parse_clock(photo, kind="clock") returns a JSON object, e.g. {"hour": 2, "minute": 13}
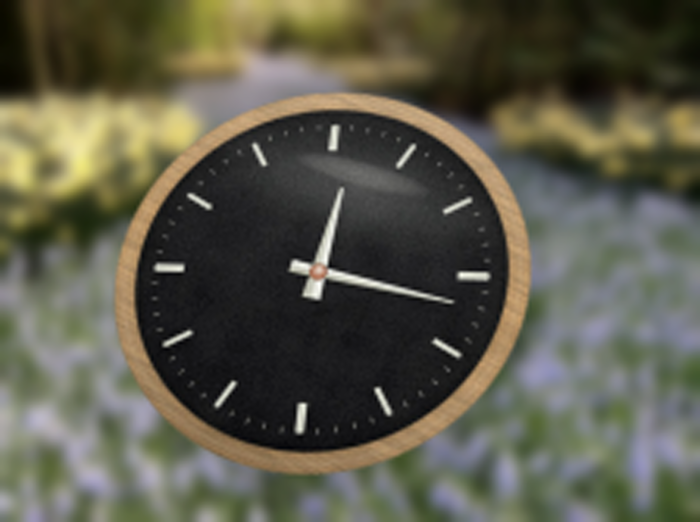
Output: {"hour": 12, "minute": 17}
